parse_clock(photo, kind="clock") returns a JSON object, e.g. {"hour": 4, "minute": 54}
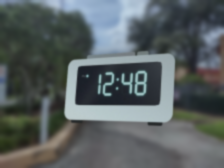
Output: {"hour": 12, "minute": 48}
